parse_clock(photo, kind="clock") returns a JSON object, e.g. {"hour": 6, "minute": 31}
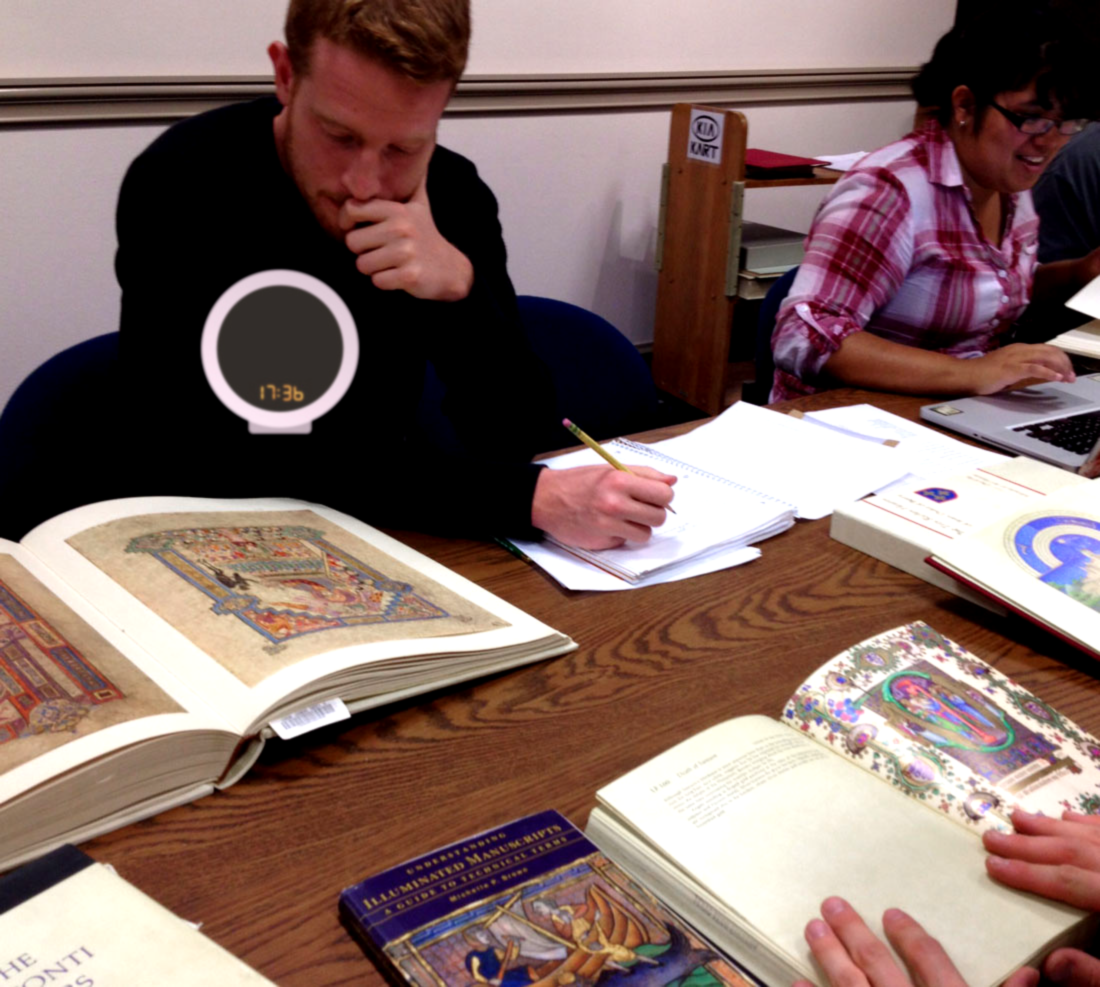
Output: {"hour": 17, "minute": 36}
